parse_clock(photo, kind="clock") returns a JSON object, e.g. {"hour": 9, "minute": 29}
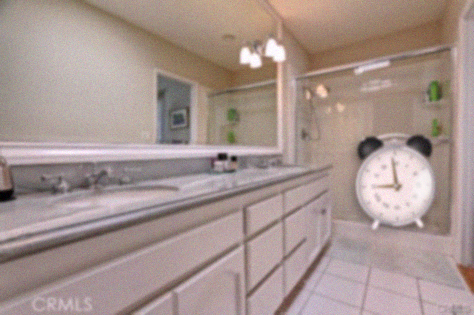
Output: {"hour": 8, "minute": 59}
